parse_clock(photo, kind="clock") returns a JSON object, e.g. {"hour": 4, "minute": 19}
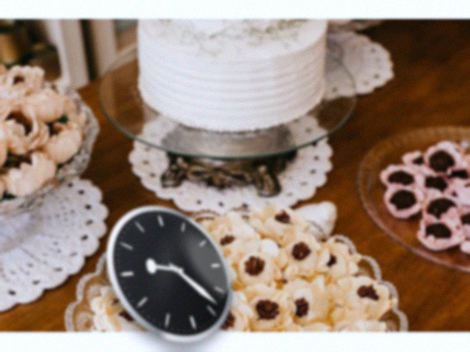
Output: {"hour": 9, "minute": 23}
